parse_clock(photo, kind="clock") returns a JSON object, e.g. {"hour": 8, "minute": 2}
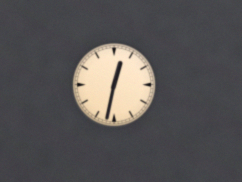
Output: {"hour": 12, "minute": 32}
